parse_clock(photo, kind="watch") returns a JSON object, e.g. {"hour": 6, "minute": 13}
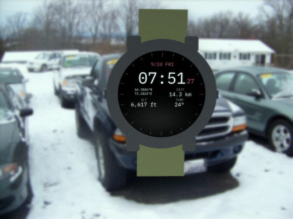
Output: {"hour": 7, "minute": 51}
